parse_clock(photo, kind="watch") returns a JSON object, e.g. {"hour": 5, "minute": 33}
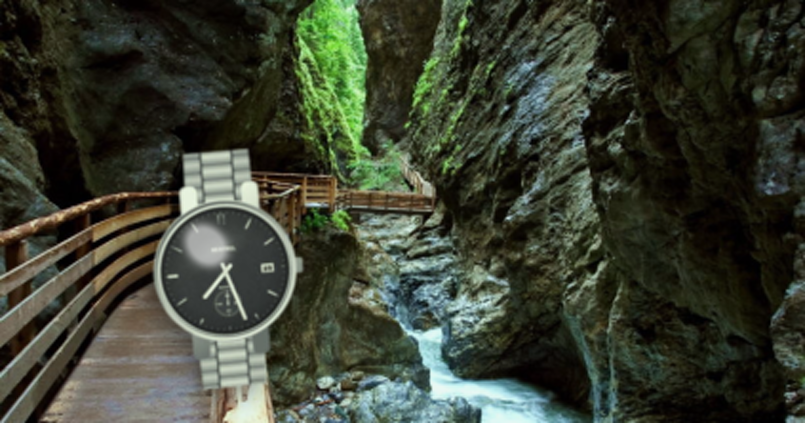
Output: {"hour": 7, "minute": 27}
